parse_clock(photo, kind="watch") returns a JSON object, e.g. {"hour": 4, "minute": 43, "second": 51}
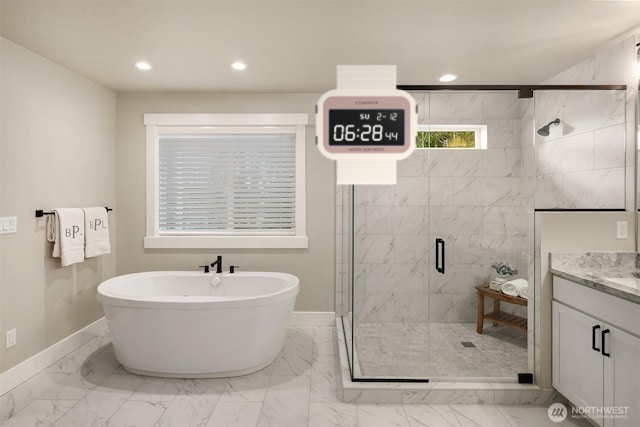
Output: {"hour": 6, "minute": 28, "second": 44}
